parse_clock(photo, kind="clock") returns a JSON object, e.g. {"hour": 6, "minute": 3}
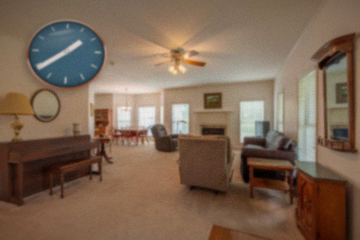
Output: {"hour": 1, "minute": 39}
